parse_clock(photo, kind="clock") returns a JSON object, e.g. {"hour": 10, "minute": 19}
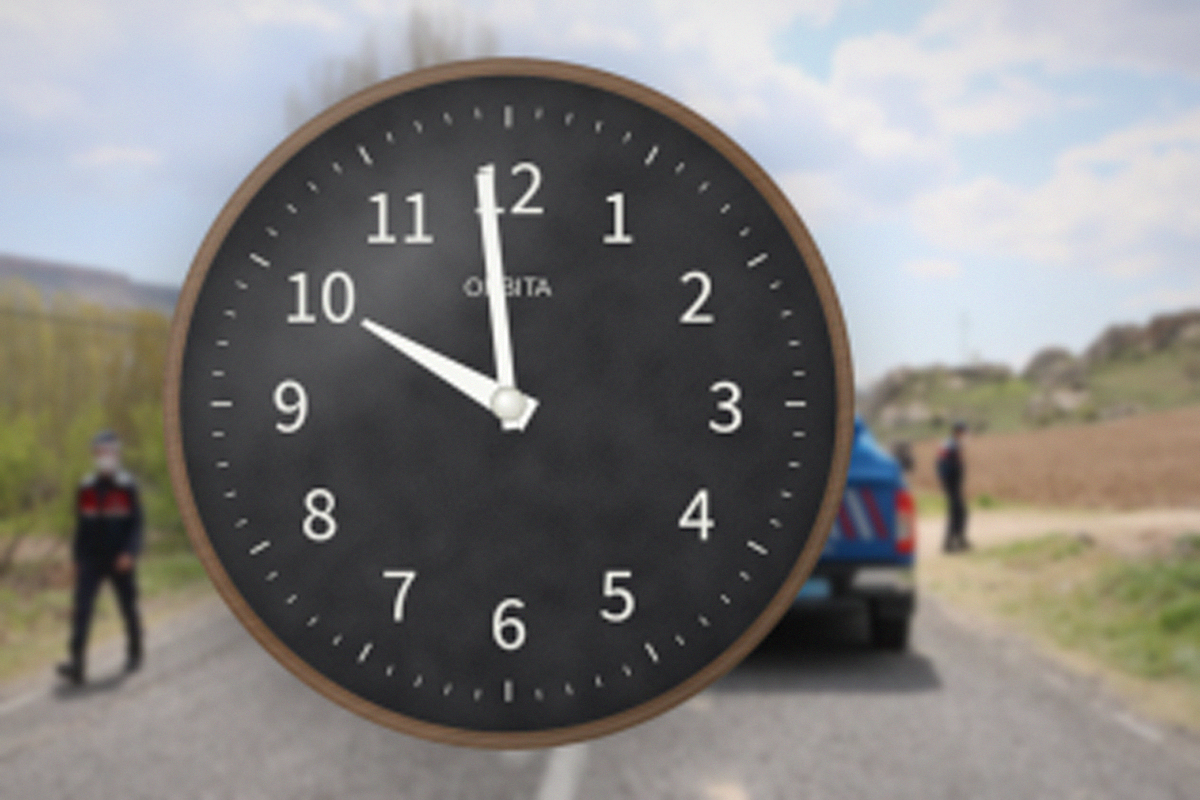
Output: {"hour": 9, "minute": 59}
